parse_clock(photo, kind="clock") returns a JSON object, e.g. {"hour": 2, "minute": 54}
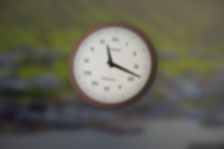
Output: {"hour": 11, "minute": 18}
